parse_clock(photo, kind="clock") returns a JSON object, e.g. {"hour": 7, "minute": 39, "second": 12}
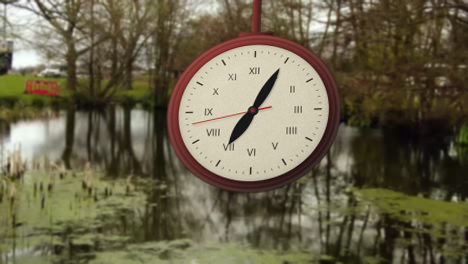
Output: {"hour": 7, "minute": 4, "second": 43}
